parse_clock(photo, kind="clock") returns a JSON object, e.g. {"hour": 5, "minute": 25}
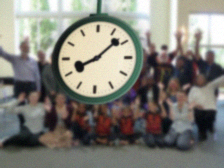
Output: {"hour": 8, "minute": 8}
